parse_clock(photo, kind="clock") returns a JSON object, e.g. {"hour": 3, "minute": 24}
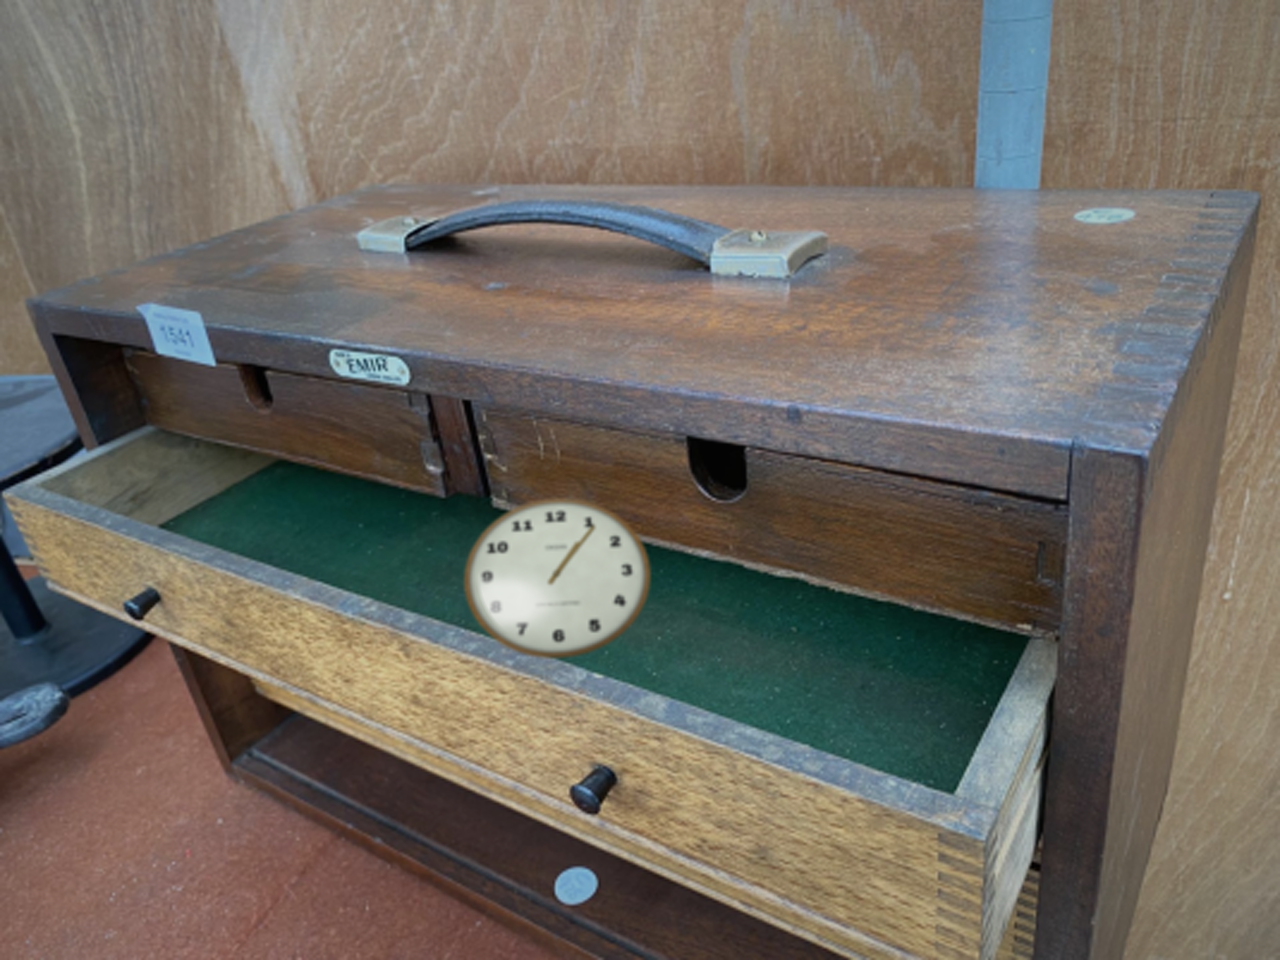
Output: {"hour": 1, "minute": 6}
